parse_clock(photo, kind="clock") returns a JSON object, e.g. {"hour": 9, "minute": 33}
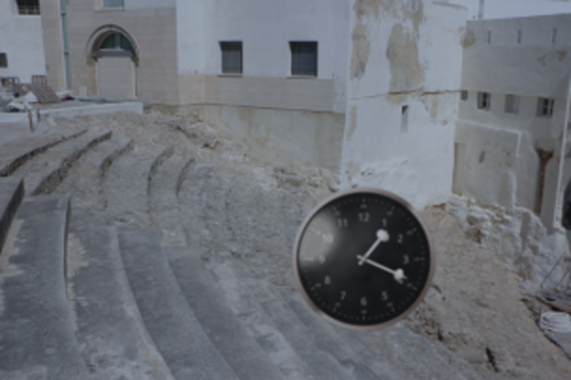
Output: {"hour": 1, "minute": 19}
